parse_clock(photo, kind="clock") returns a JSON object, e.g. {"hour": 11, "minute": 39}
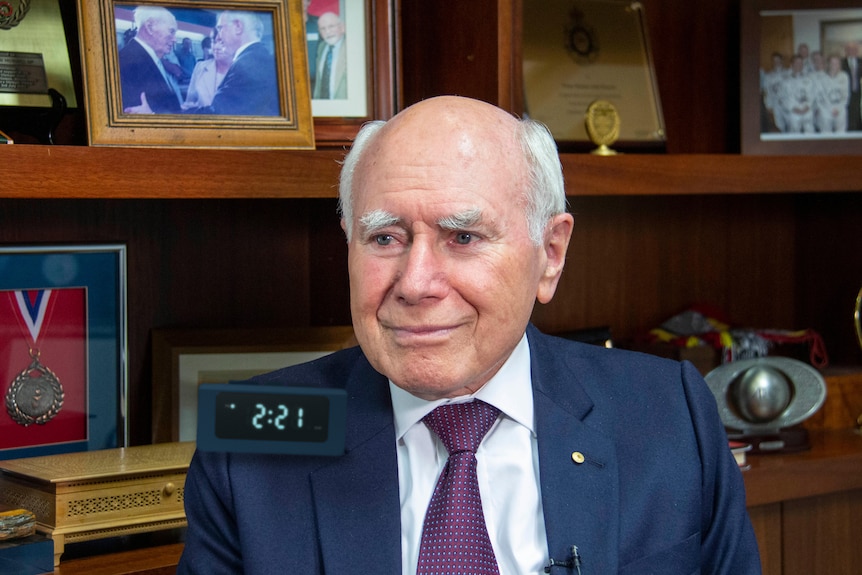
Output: {"hour": 2, "minute": 21}
